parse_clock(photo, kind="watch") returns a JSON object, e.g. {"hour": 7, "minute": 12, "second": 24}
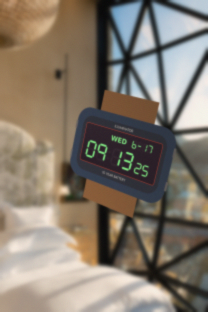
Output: {"hour": 9, "minute": 13, "second": 25}
